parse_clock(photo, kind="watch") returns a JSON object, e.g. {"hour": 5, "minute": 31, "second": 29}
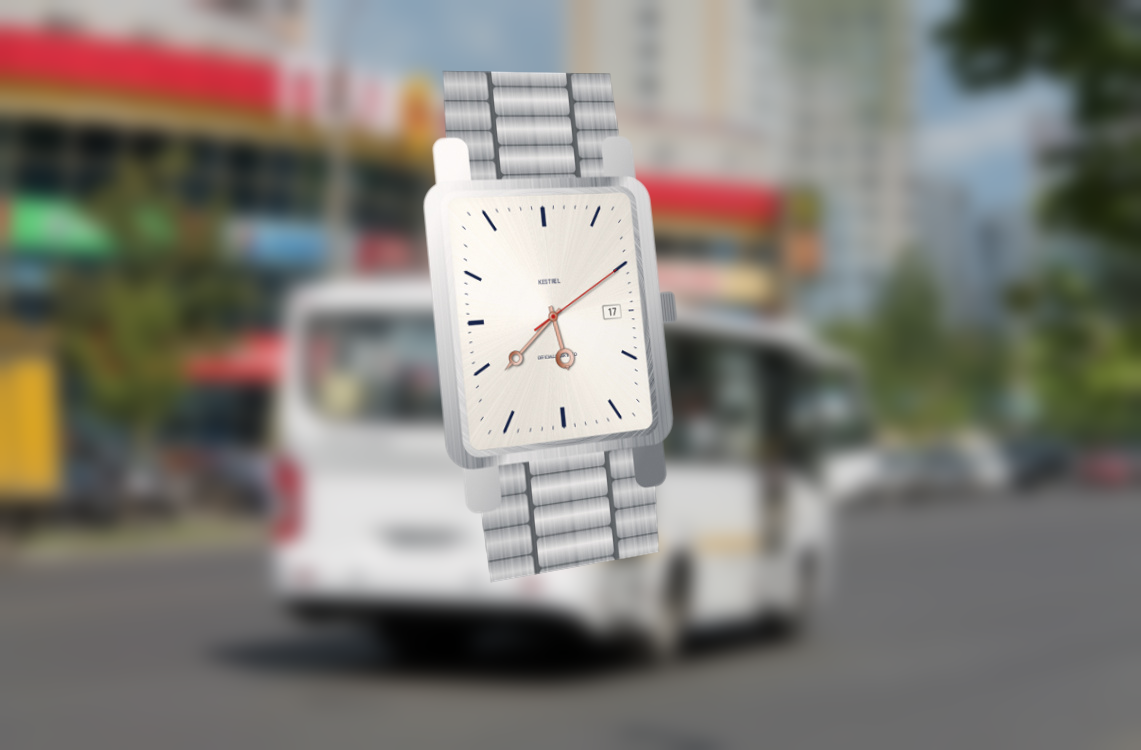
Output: {"hour": 5, "minute": 38, "second": 10}
